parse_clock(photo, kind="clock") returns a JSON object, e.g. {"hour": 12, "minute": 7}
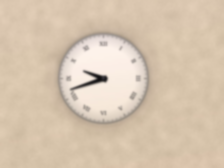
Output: {"hour": 9, "minute": 42}
